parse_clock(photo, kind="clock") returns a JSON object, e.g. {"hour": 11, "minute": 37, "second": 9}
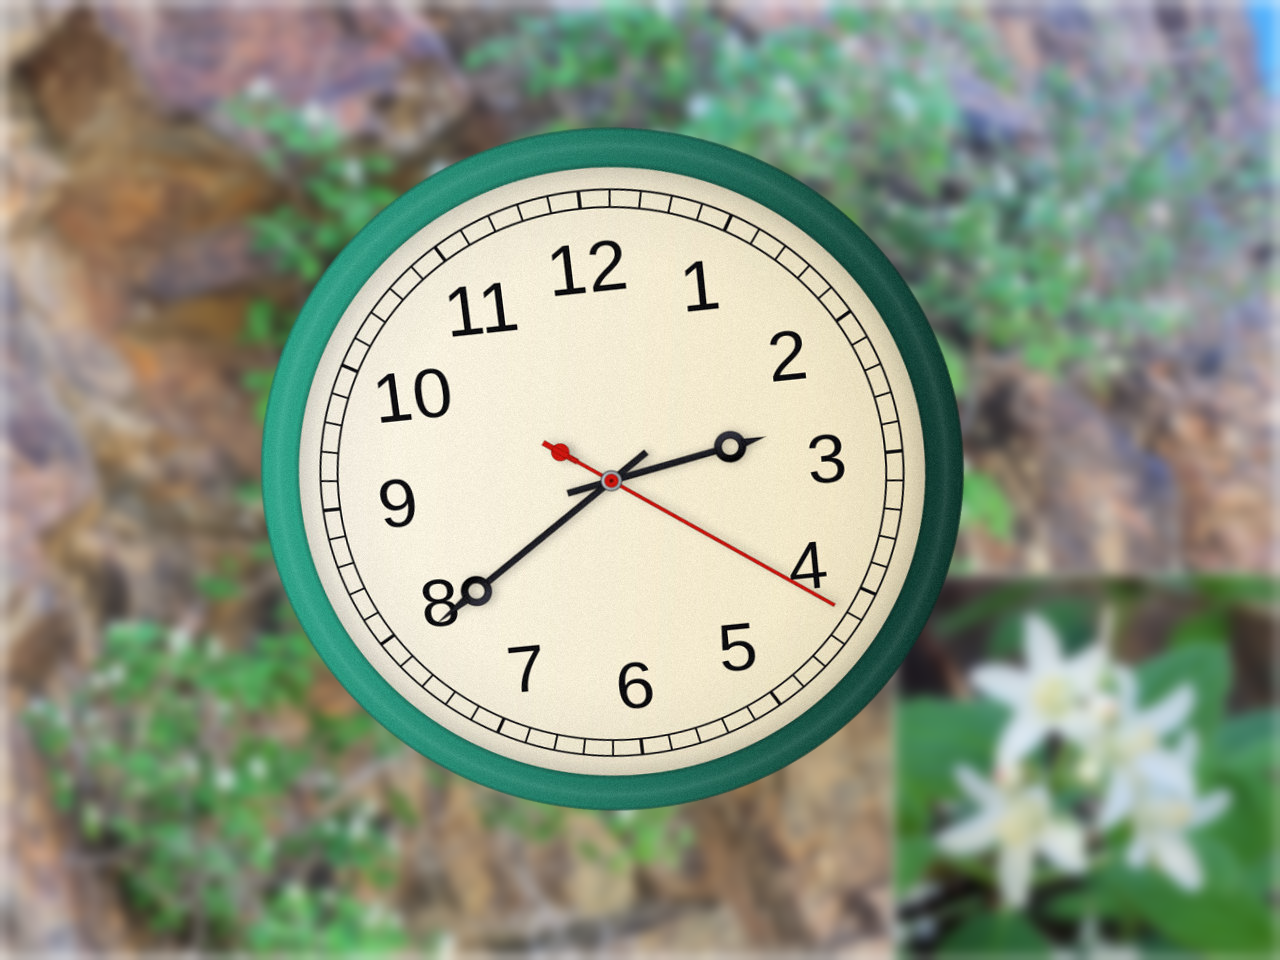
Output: {"hour": 2, "minute": 39, "second": 21}
